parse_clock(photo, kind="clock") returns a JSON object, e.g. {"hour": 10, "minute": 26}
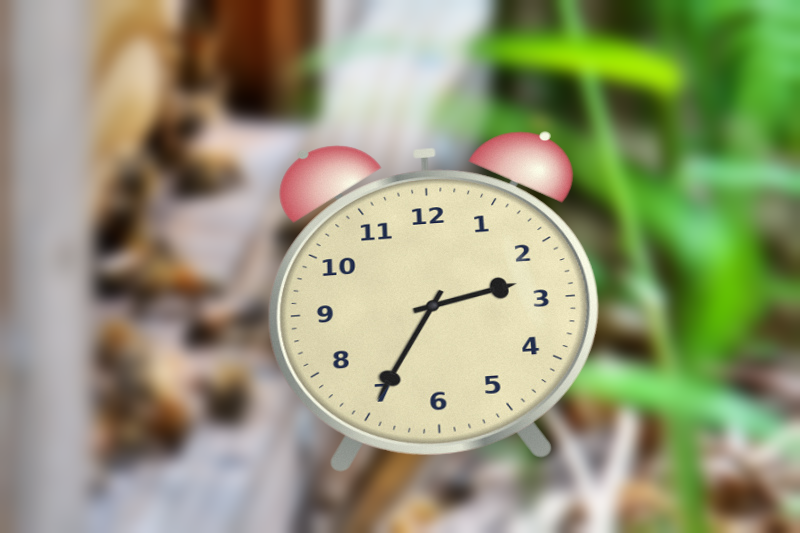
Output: {"hour": 2, "minute": 35}
